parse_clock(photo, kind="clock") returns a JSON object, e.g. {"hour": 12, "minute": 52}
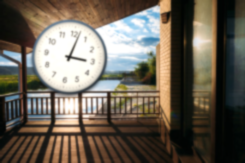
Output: {"hour": 3, "minute": 2}
